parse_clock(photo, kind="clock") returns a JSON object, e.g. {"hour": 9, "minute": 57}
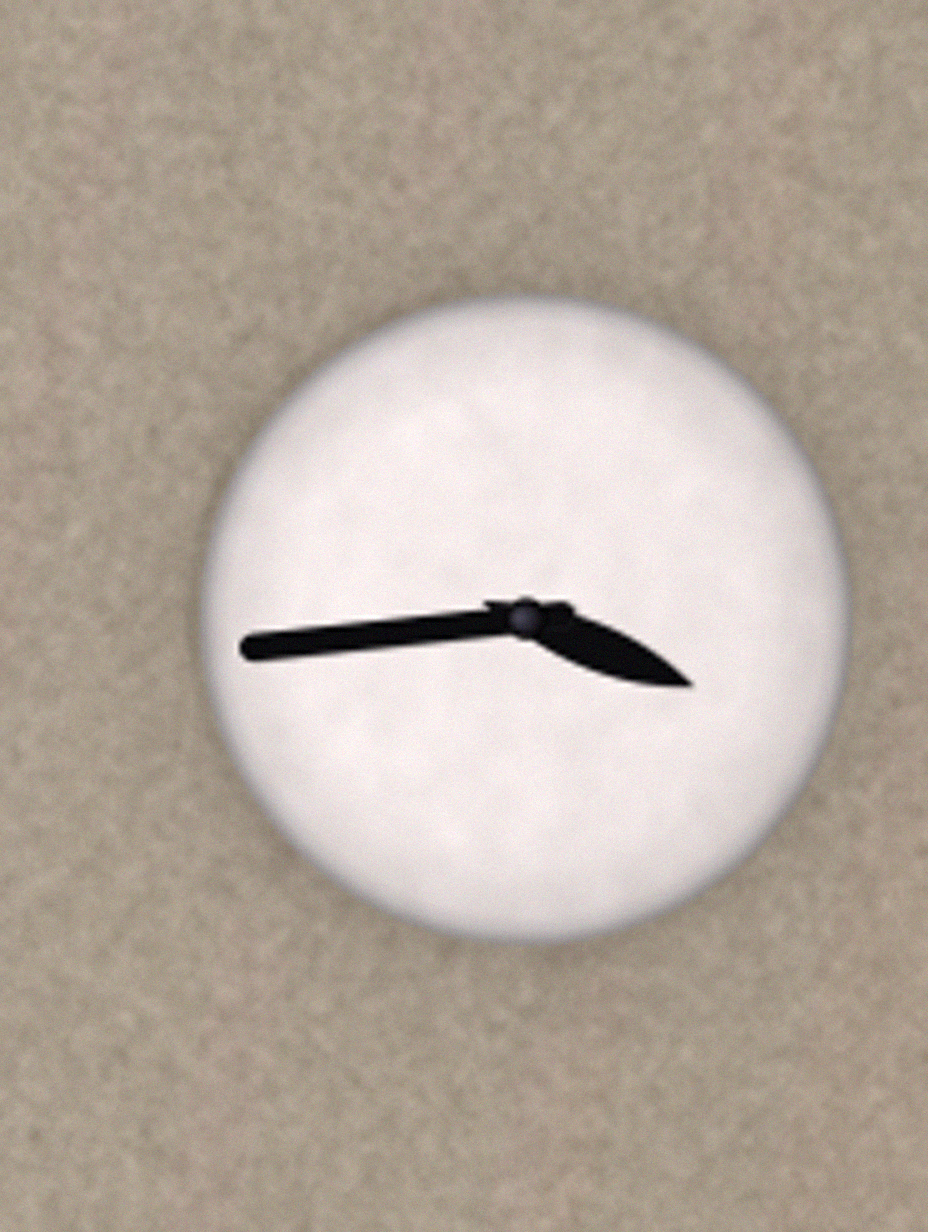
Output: {"hour": 3, "minute": 44}
